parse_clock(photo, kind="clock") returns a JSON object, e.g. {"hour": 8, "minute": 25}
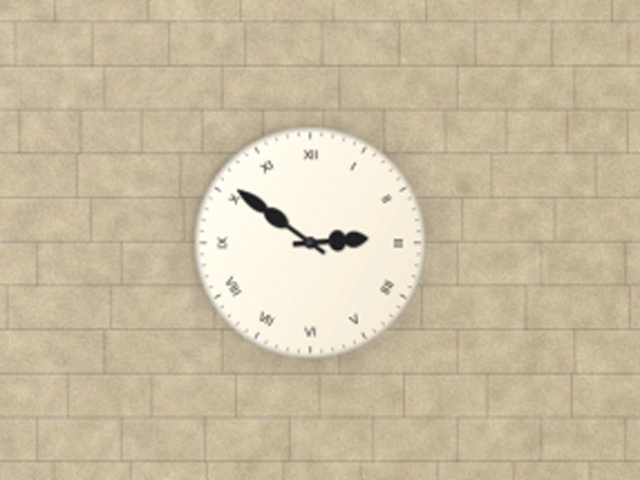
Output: {"hour": 2, "minute": 51}
